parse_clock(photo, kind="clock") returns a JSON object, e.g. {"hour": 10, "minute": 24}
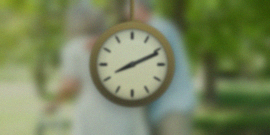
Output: {"hour": 8, "minute": 11}
